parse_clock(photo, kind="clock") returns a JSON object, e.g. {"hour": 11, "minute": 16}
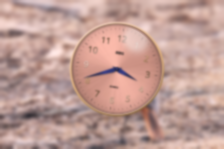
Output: {"hour": 3, "minute": 41}
